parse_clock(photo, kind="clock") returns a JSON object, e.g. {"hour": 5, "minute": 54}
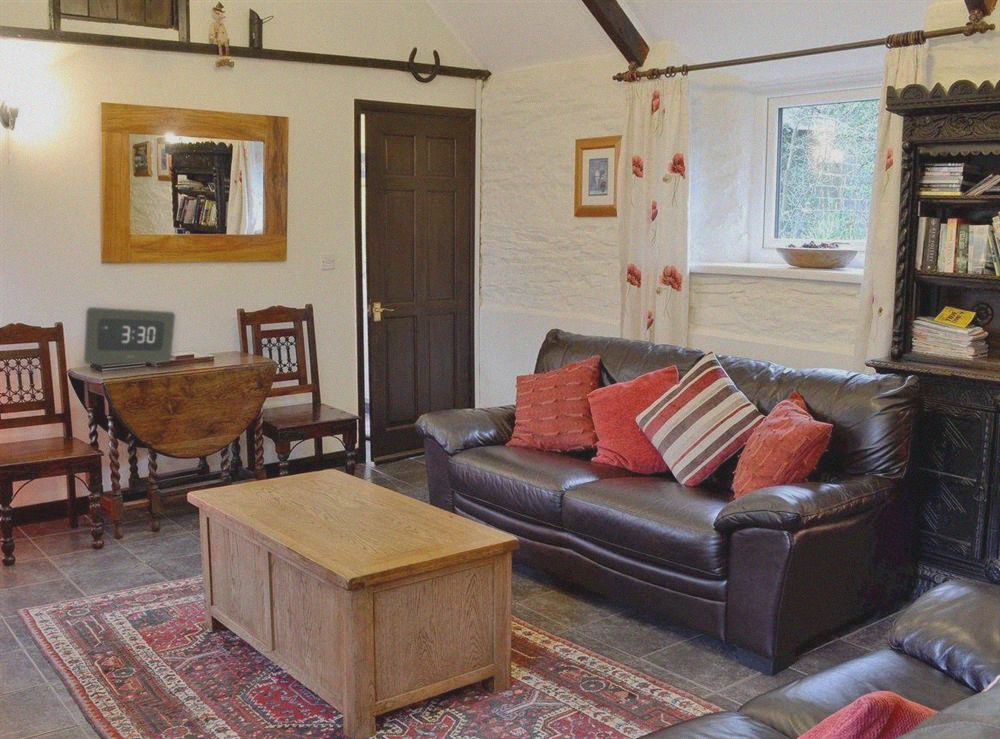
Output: {"hour": 3, "minute": 30}
